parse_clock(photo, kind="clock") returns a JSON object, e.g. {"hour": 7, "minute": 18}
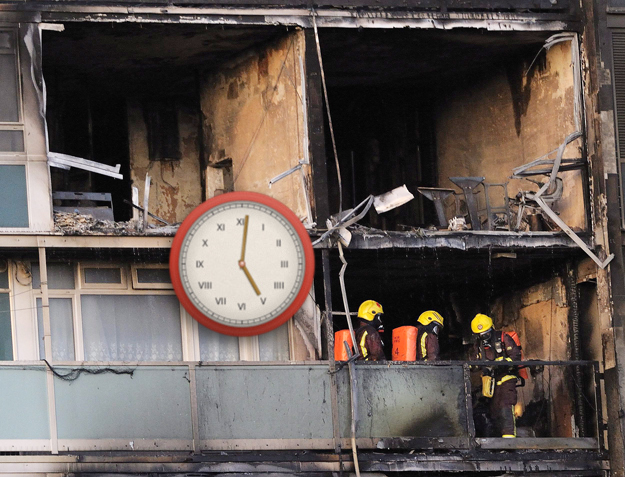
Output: {"hour": 5, "minute": 1}
